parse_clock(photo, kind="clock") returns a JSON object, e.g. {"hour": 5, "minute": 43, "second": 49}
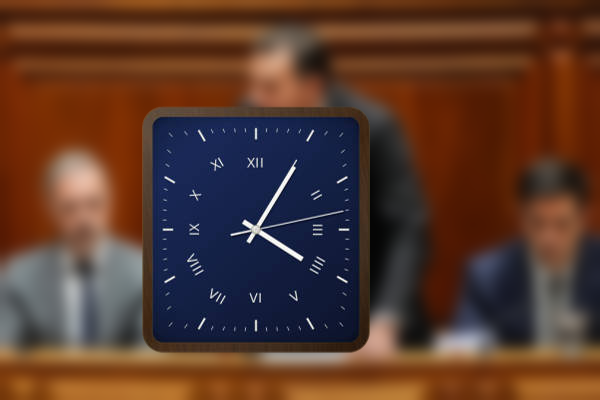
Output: {"hour": 4, "minute": 5, "second": 13}
